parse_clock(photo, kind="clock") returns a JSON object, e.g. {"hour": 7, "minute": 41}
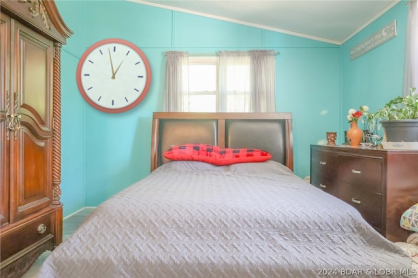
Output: {"hour": 12, "minute": 58}
